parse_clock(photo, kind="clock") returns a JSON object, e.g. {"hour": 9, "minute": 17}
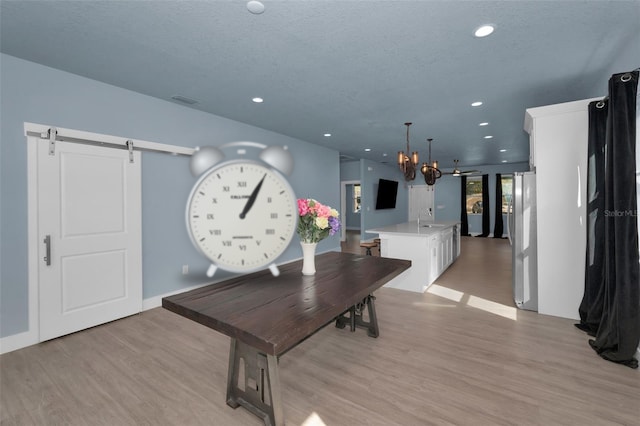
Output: {"hour": 1, "minute": 5}
